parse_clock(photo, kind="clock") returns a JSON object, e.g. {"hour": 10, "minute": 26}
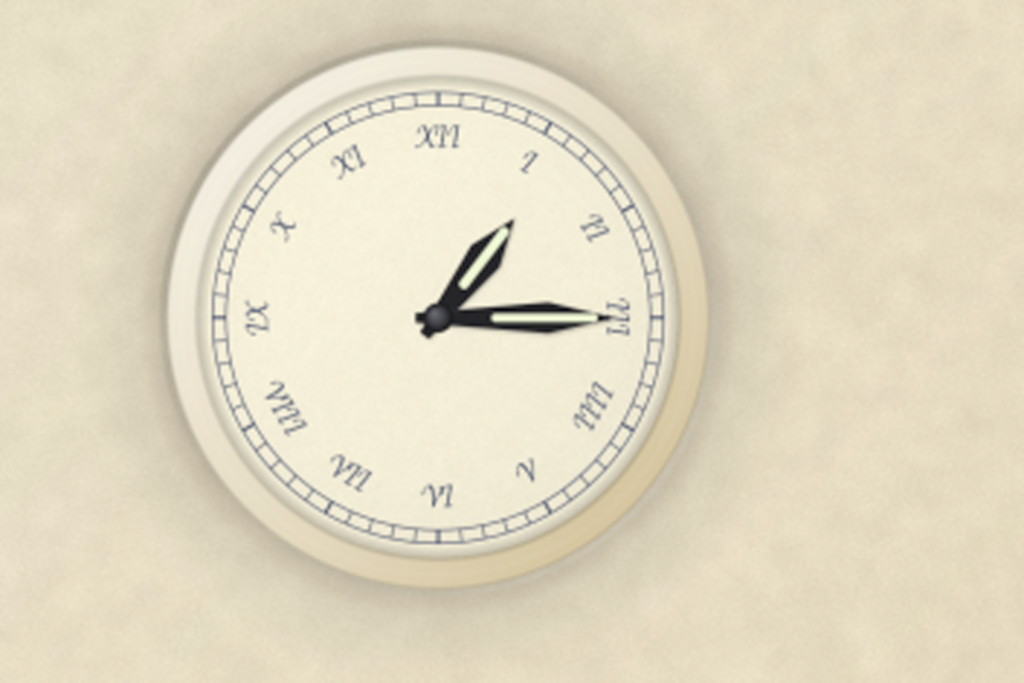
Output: {"hour": 1, "minute": 15}
